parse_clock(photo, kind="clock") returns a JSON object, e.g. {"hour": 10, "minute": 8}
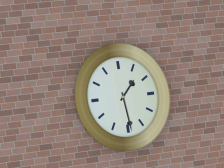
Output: {"hour": 1, "minute": 29}
